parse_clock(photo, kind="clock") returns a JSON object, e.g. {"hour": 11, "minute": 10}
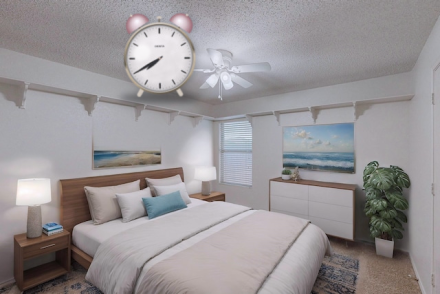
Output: {"hour": 7, "minute": 40}
